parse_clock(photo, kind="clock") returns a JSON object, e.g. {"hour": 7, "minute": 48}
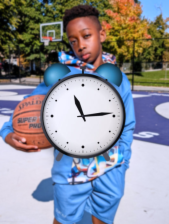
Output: {"hour": 11, "minute": 14}
